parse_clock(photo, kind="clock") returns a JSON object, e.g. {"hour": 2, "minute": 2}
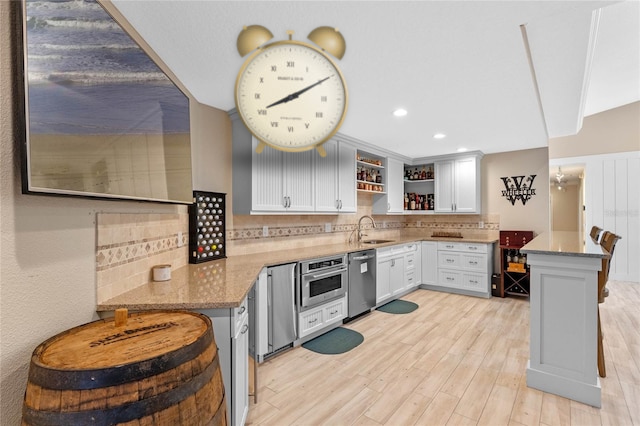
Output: {"hour": 8, "minute": 10}
